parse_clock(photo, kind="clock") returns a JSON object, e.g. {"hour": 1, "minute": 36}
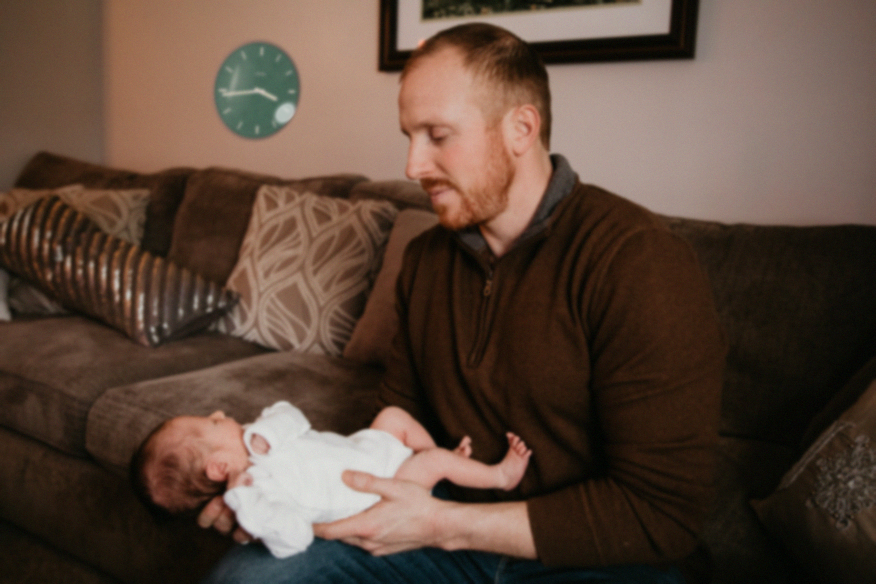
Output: {"hour": 3, "minute": 44}
